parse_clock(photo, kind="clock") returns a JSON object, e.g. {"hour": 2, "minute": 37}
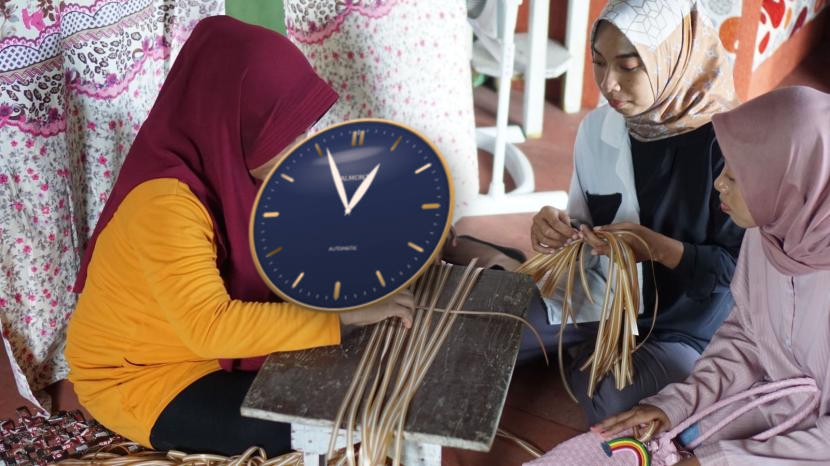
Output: {"hour": 12, "minute": 56}
